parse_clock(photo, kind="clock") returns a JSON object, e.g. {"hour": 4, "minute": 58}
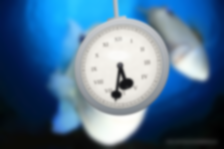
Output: {"hour": 5, "minute": 32}
